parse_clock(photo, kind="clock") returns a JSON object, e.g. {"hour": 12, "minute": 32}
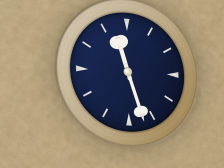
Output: {"hour": 11, "minute": 27}
